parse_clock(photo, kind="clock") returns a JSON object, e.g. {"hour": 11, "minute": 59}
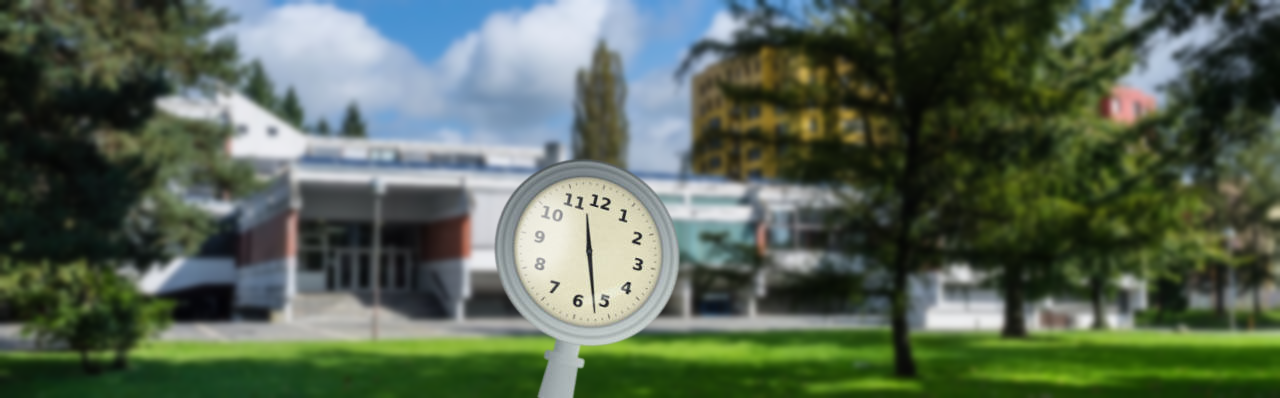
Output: {"hour": 11, "minute": 27}
